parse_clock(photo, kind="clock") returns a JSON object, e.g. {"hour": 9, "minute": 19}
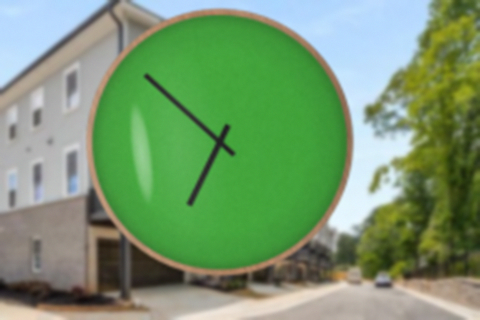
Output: {"hour": 6, "minute": 52}
